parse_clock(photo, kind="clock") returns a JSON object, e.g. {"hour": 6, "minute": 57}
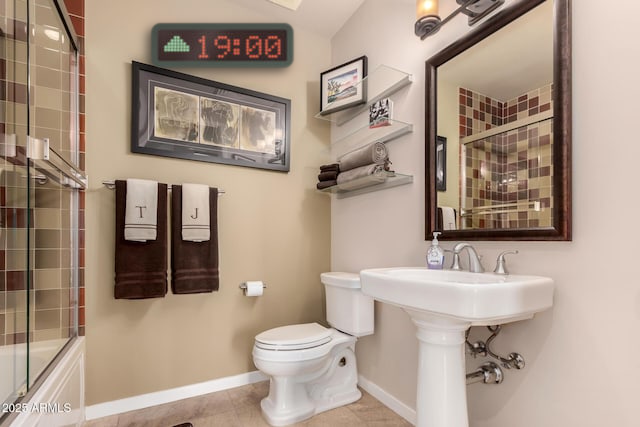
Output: {"hour": 19, "minute": 0}
